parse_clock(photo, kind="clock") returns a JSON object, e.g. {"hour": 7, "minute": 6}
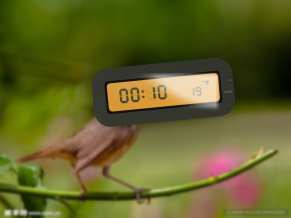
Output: {"hour": 0, "minute": 10}
